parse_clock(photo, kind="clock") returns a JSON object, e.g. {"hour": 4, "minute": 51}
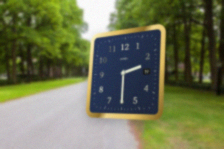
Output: {"hour": 2, "minute": 30}
